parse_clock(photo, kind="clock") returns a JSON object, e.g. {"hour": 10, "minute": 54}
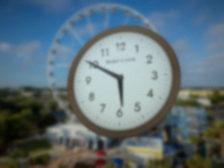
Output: {"hour": 5, "minute": 50}
